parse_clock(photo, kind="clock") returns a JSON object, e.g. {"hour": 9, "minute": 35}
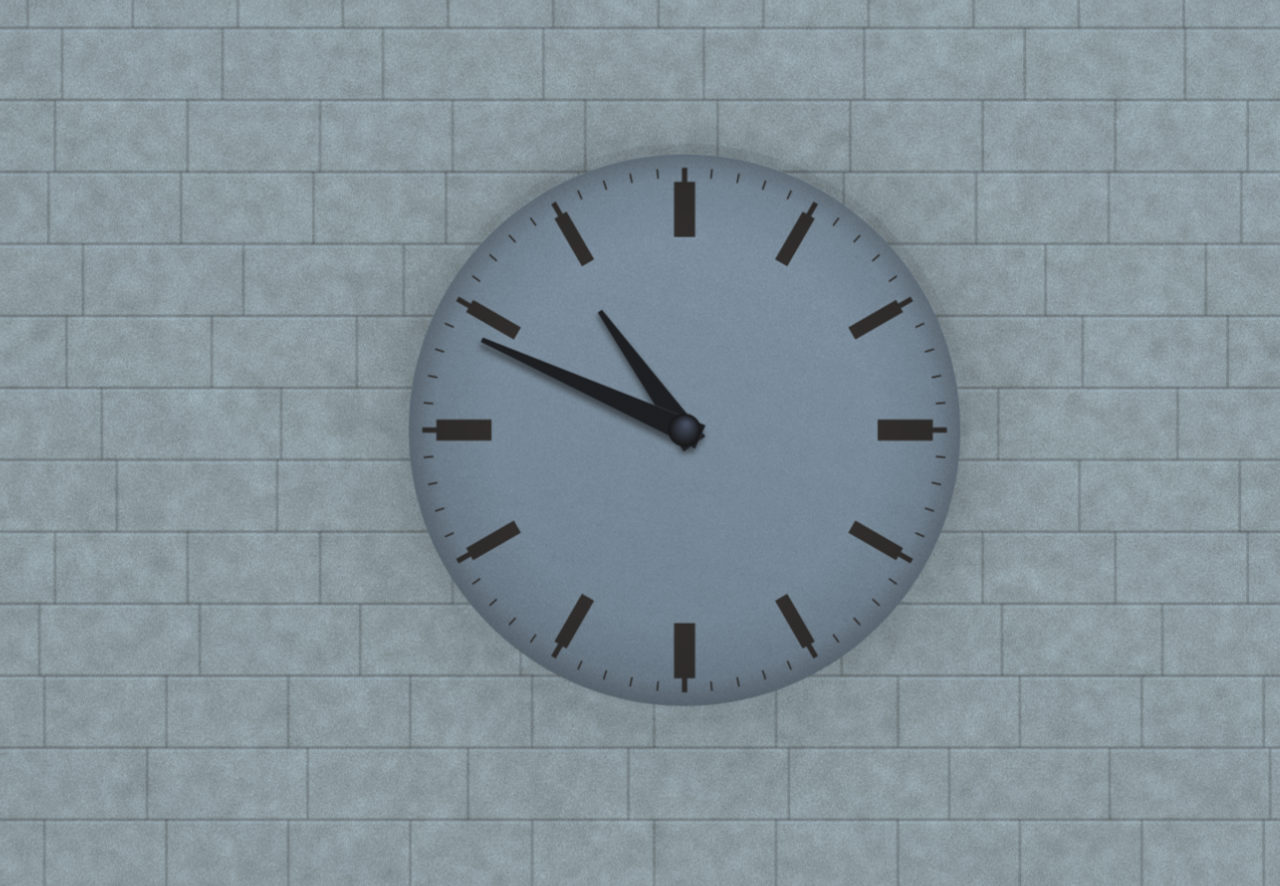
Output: {"hour": 10, "minute": 49}
